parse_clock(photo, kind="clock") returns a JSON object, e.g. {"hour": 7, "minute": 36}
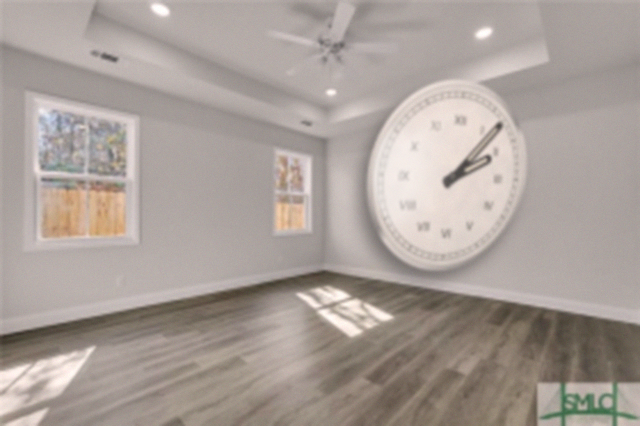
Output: {"hour": 2, "minute": 7}
